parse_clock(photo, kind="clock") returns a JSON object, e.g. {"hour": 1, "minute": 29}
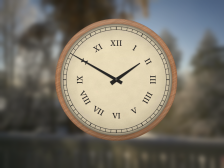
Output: {"hour": 1, "minute": 50}
